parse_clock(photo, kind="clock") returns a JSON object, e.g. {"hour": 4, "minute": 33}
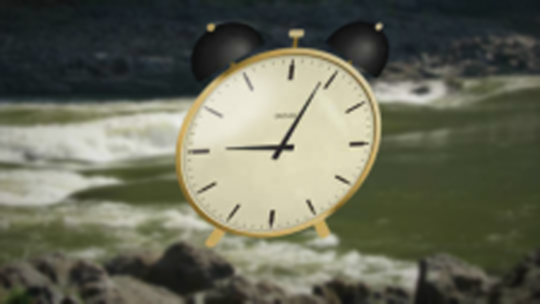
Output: {"hour": 9, "minute": 4}
